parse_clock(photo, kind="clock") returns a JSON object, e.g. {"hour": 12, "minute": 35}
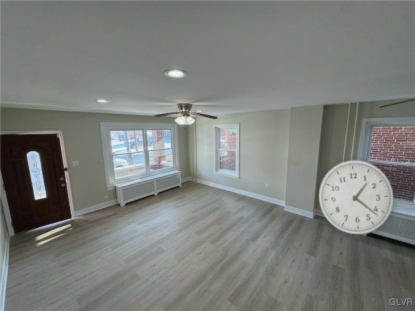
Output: {"hour": 1, "minute": 22}
